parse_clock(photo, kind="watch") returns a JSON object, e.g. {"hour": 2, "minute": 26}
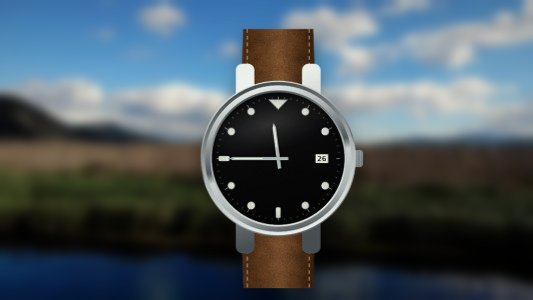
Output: {"hour": 11, "minute": 45}
